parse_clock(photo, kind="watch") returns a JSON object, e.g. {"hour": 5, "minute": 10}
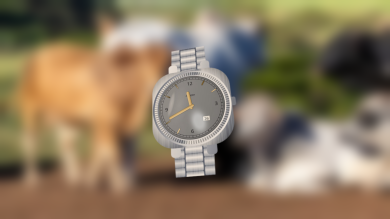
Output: {"hour": 11, "minute": 41}
